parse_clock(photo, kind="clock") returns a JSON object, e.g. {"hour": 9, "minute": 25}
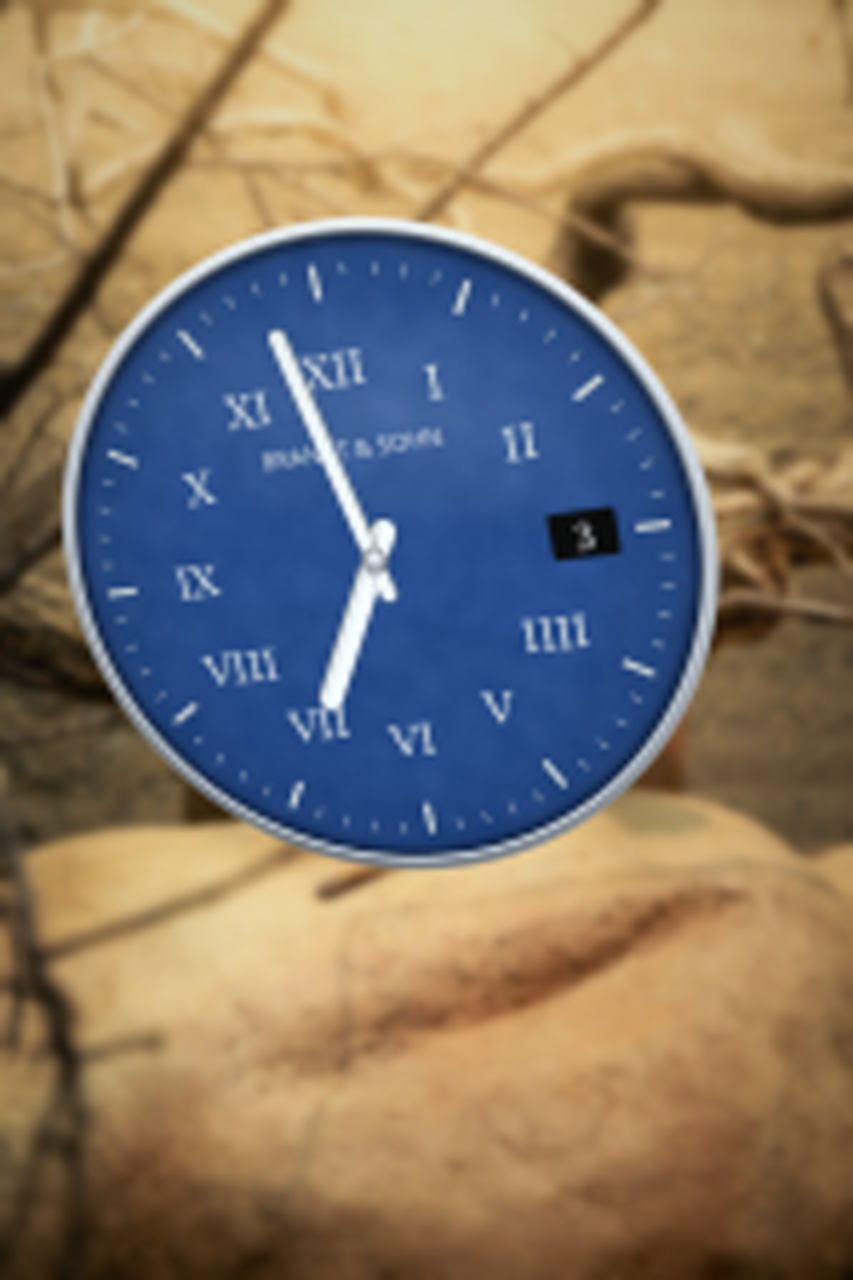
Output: {"hour": 6, "minute": 58}
